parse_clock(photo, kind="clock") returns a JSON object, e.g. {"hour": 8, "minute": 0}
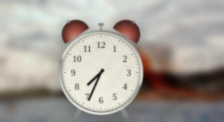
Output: {"hour": 7, "minute": 34}
